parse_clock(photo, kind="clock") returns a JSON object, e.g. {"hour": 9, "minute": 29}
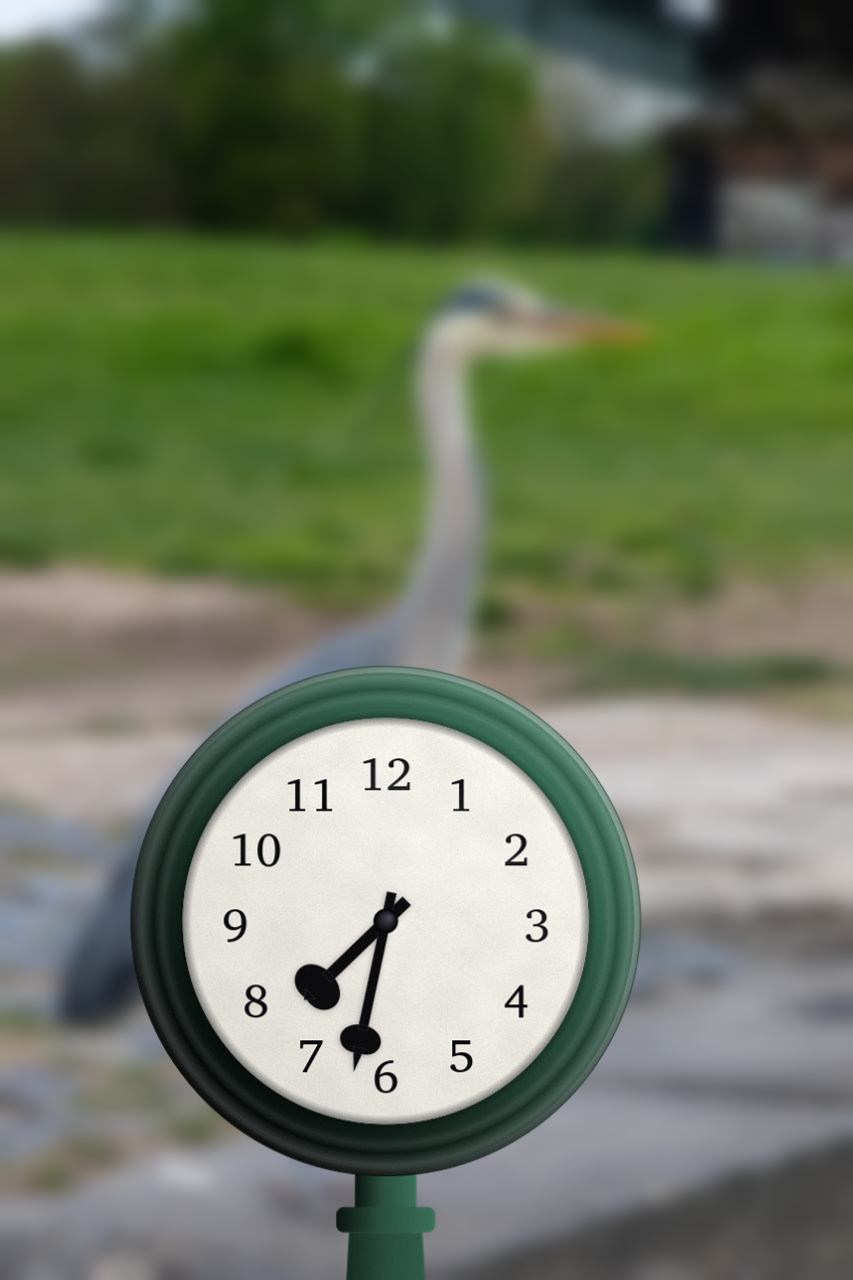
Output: {"hour": 7, "minute": 32}
